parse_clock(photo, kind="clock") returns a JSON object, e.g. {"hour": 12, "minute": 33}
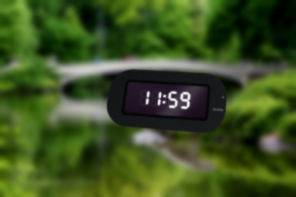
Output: {"hour": 11, "minute": 59}
